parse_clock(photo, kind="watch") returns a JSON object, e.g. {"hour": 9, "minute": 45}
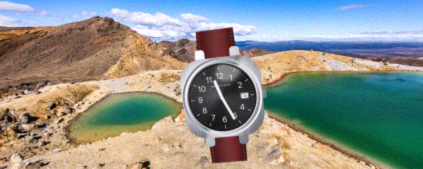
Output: {"hour": 11, "minute": 26}
